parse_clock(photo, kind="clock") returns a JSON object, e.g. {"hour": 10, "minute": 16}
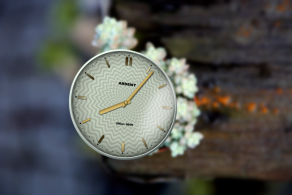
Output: {"hour": 8, "minute": 6}
